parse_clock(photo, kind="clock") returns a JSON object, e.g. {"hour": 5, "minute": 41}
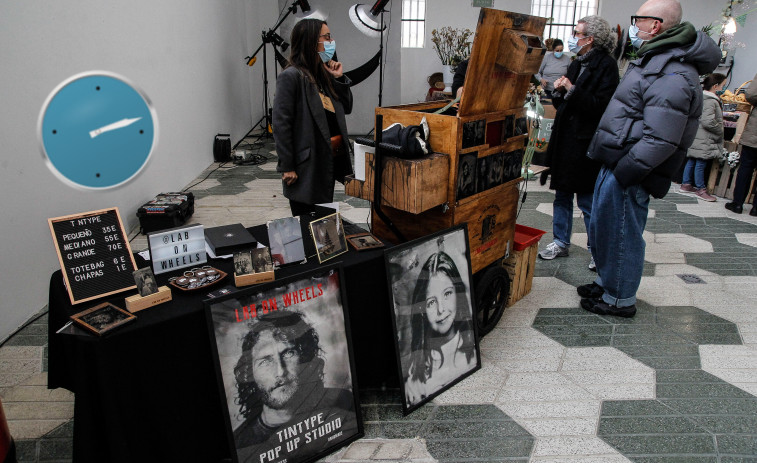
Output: {"hour": 2, "minute": 12}
